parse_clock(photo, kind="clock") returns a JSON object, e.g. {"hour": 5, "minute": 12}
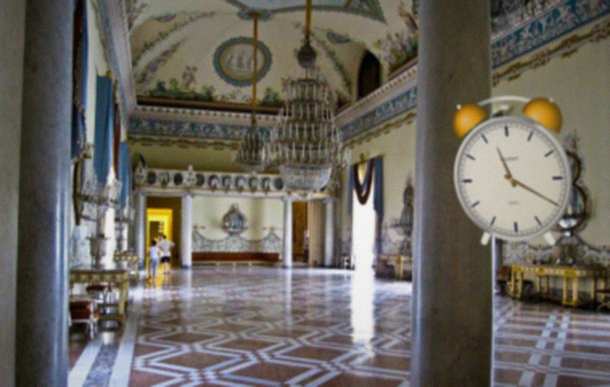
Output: {"hour": 11, "minute": 20}
